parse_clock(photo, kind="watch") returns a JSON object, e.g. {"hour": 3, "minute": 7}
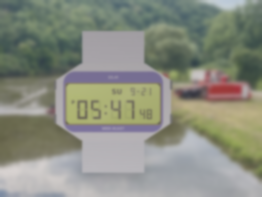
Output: {"hour": 5, "minute": 47}
